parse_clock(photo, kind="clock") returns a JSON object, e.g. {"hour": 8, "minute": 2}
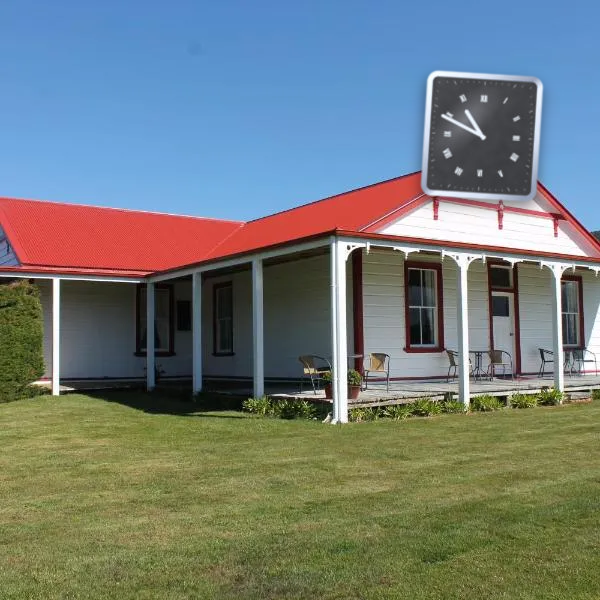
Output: {"hour": 10, "minute": 49}
